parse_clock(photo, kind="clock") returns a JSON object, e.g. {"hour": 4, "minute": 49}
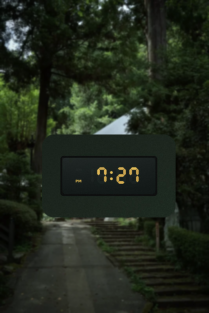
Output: {"hour": 7, "minute": 27}
